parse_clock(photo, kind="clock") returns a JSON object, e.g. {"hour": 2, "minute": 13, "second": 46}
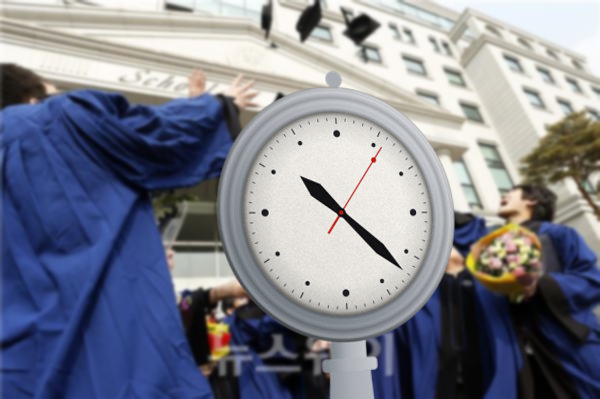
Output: {"hour": 10, "minute": 22, "second": 6}
